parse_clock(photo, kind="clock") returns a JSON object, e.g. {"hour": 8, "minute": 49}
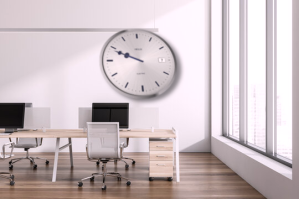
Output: {"hour": 9, "minute": 49}
